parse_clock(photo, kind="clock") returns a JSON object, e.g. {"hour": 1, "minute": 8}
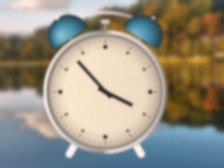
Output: {"hour": 3, "minute": 53}
